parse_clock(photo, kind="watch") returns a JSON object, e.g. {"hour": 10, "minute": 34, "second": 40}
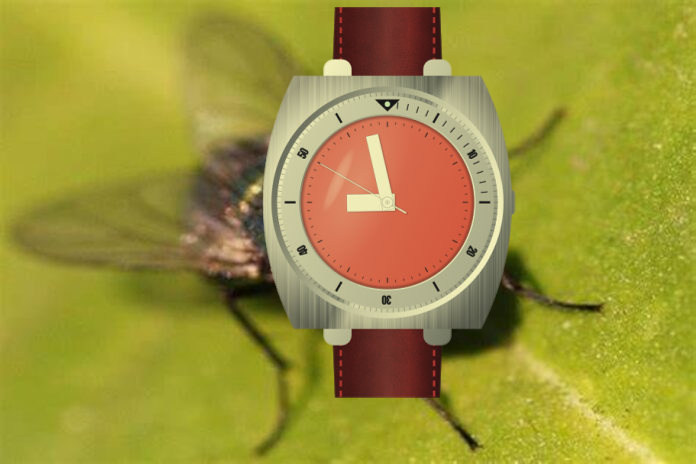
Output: {"hour": 8, "minute": 57, "second": 50}
